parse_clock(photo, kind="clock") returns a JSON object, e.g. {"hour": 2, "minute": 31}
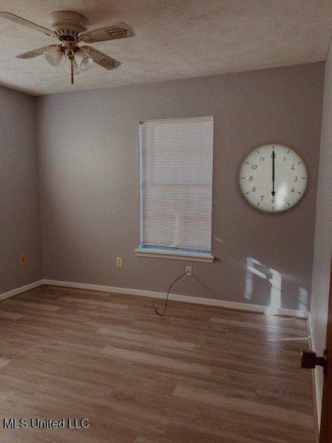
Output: {"hour": 6, "minute": 0}
